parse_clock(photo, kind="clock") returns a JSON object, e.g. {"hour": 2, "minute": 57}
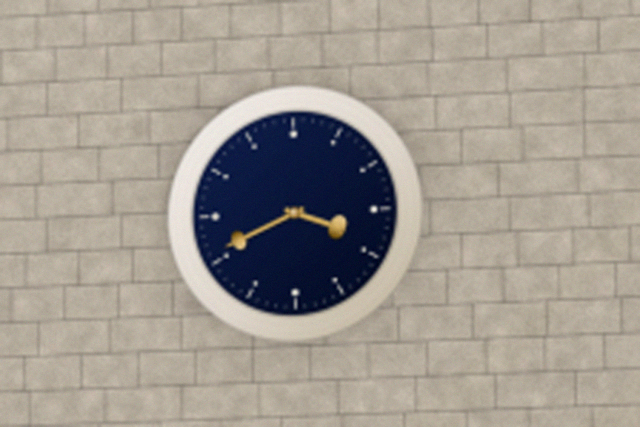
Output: {"hour": 3, "minute": 41}
